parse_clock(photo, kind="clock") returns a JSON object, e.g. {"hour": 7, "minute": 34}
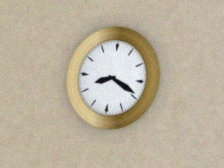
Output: {"hour": 8, "minute": 19}
